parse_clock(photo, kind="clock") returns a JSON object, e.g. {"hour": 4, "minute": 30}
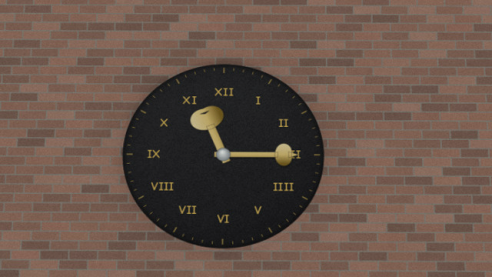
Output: {"hour": 11, "minute": 15}
